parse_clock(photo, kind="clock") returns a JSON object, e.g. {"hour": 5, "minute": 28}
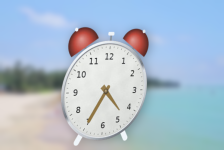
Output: {"hour": 4, "minute": 35}
